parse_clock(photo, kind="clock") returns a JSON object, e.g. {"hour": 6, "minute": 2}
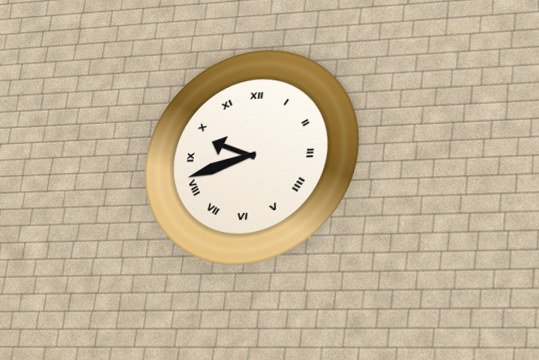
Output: {"hour": 9, "minute": 42}
